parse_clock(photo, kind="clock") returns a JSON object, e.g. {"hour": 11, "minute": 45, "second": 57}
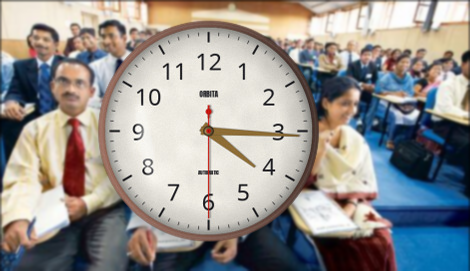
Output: {"hour": 4, "minute": 15, "second": 30}
